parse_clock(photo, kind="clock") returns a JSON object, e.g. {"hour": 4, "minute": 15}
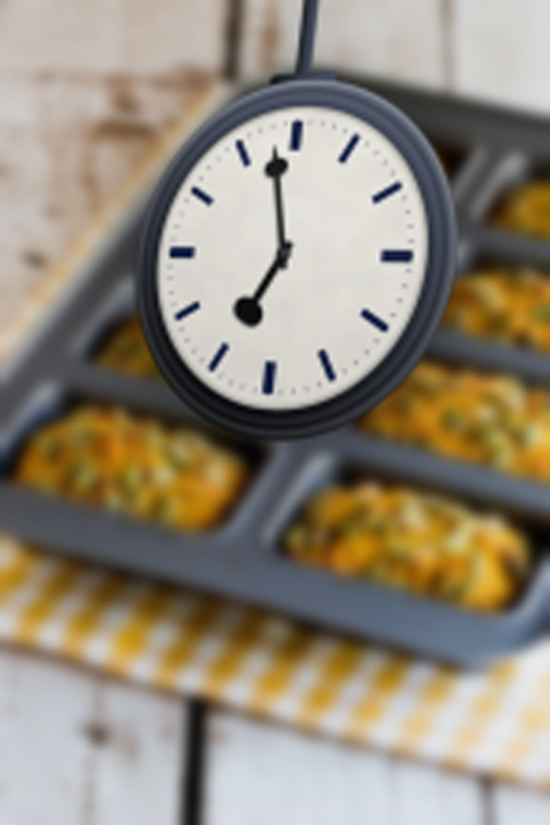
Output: {"hour": 6, "minute": 58}
